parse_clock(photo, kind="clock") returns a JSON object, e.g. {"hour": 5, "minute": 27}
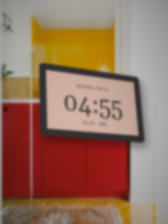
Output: {"hour": 4, "minute": 55}
